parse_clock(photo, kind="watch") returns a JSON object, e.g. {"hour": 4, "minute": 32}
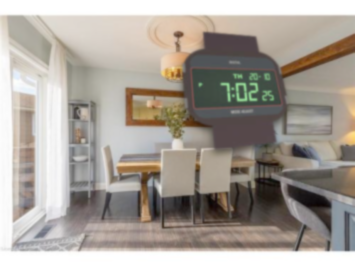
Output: {"hour": 7, "minute": 2}
